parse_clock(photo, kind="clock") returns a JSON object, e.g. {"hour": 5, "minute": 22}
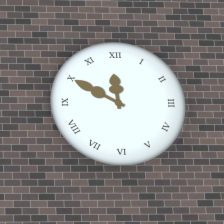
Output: {"hour": 11, "minute": 50}
